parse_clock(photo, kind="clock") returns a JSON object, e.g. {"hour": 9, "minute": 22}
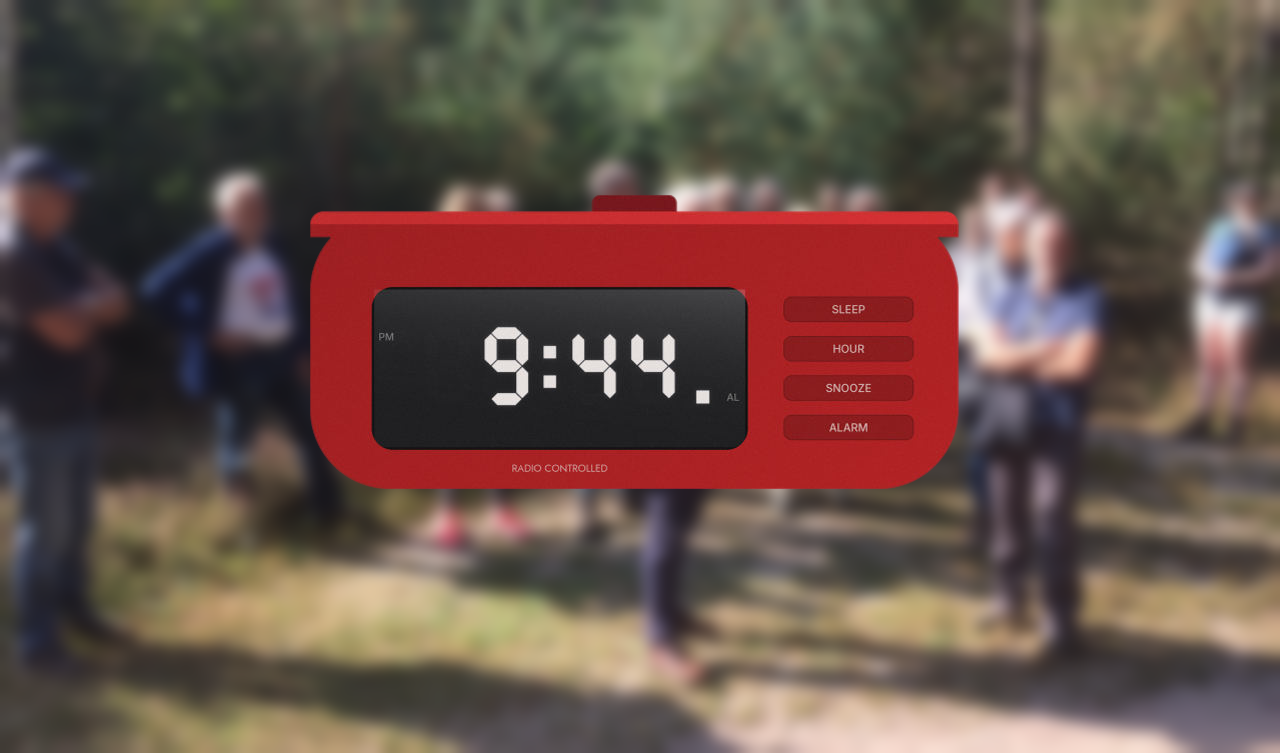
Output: {"hour": 9, "minute": 44}
